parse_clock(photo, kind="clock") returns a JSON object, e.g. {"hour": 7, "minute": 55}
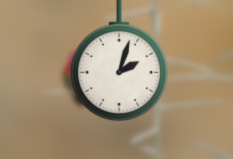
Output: {"hour": 2, "minute": 3}
